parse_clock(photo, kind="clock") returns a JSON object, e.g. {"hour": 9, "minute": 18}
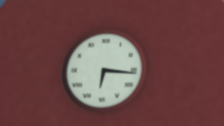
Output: {"hour": 6, "minute": 16}
